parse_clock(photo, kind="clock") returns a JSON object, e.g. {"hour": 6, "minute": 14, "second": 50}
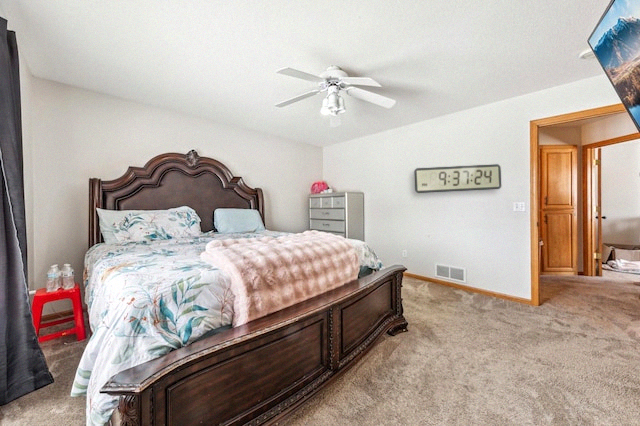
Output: {"hour": 9, "minute": 37, "second": 24}
